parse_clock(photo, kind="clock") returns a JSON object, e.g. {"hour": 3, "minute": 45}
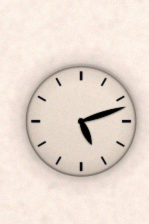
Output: {"hour": 5, "minute": 12}
